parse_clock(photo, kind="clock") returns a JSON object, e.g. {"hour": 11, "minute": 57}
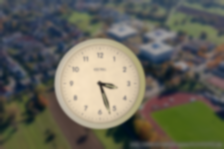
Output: {"hour": 3, "minute": 27}
